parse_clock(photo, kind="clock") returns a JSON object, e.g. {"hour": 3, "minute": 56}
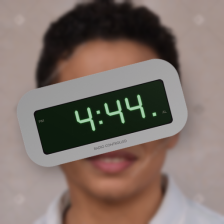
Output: {"hour": 4, "minute": 44}
